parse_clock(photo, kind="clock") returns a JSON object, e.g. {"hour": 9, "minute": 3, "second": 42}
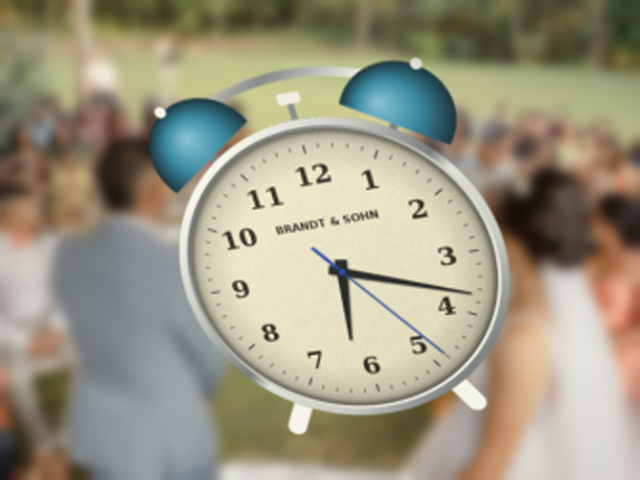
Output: {"hour": 6, "minute": 18, "second": 24}
